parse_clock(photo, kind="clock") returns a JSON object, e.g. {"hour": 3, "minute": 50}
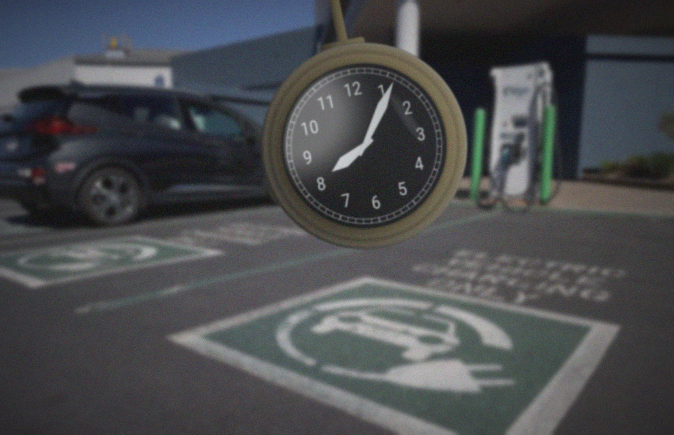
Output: {"hour": 8, "minute": 6}
